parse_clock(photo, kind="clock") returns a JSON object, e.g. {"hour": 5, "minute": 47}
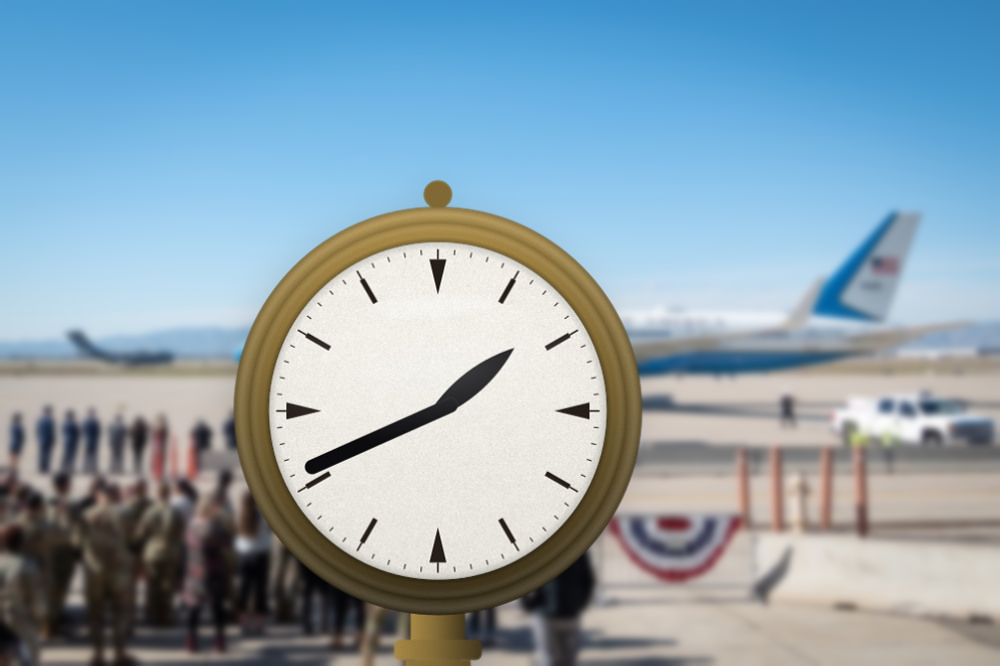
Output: {"hour": 1, "minute": 41}
